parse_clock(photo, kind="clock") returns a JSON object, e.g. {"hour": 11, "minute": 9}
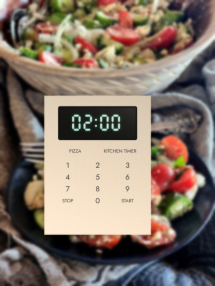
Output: {"hour": 2, "minute": 0}
